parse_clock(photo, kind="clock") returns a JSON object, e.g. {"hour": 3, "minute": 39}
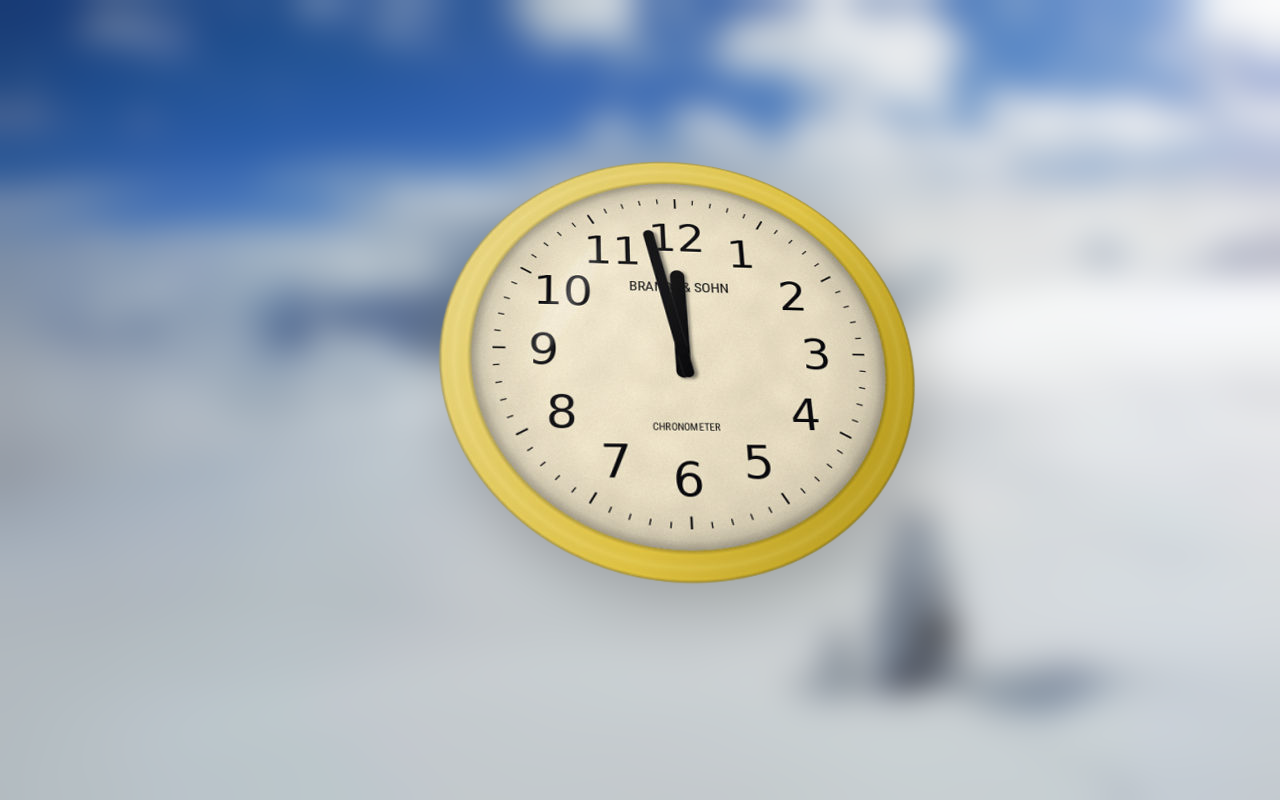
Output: {"hour": 11, "minute": 58}
